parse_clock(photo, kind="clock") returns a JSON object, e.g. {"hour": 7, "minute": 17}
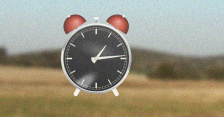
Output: {"hour": 1, "minute": 14}
